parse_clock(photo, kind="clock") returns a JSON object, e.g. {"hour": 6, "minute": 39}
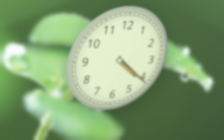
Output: {"hour": 4, "minute": 21}
